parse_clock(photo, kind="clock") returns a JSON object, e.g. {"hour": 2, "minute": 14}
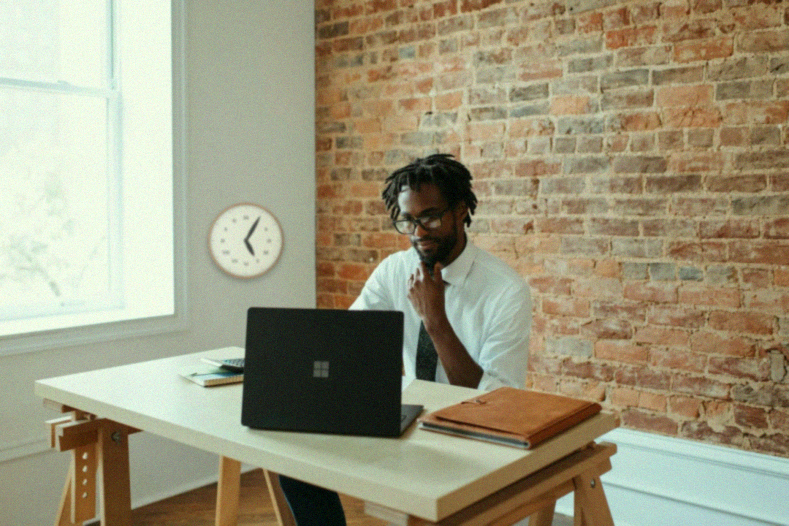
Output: {"hour": 5, "minute": 5}
